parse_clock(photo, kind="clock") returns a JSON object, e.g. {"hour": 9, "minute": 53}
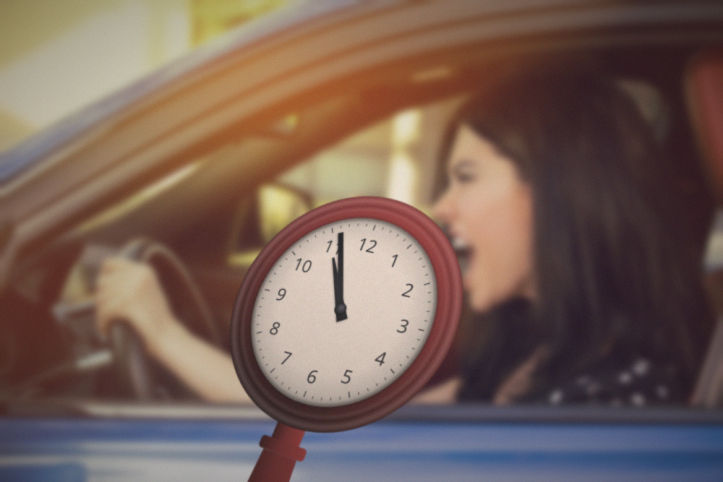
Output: {"hour": 10, "minute": 56}
